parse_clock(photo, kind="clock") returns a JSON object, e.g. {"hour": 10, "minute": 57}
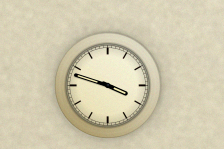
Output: {"hour": 3, "minute": 48}
